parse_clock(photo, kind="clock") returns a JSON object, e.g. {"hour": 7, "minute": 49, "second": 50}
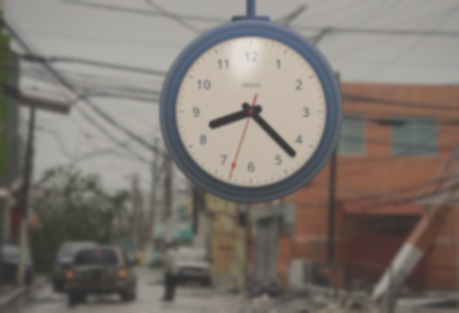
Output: {"hour": 8, "minute": 22, "second": 33}
